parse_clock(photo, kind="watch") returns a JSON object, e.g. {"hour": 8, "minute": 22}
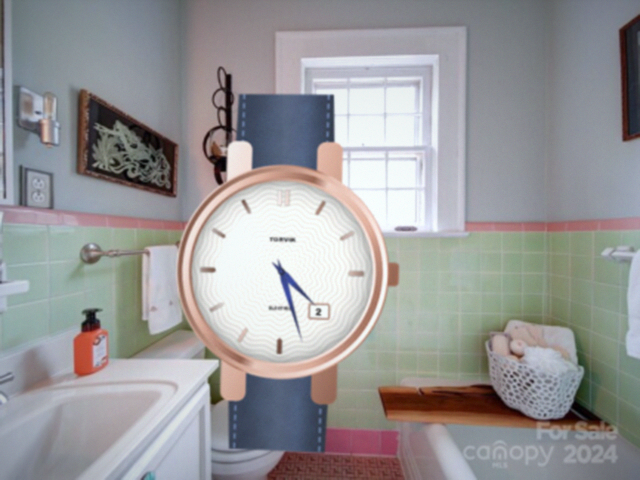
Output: {"hour": 4, "minute": 27}
